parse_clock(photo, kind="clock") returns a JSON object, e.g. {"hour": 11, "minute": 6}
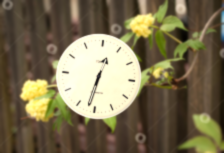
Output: {"hour": 12, "minute": 32}
